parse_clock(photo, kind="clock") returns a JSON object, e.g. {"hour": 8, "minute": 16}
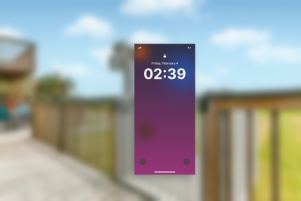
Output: {"hour": 2, "minute": 39}
